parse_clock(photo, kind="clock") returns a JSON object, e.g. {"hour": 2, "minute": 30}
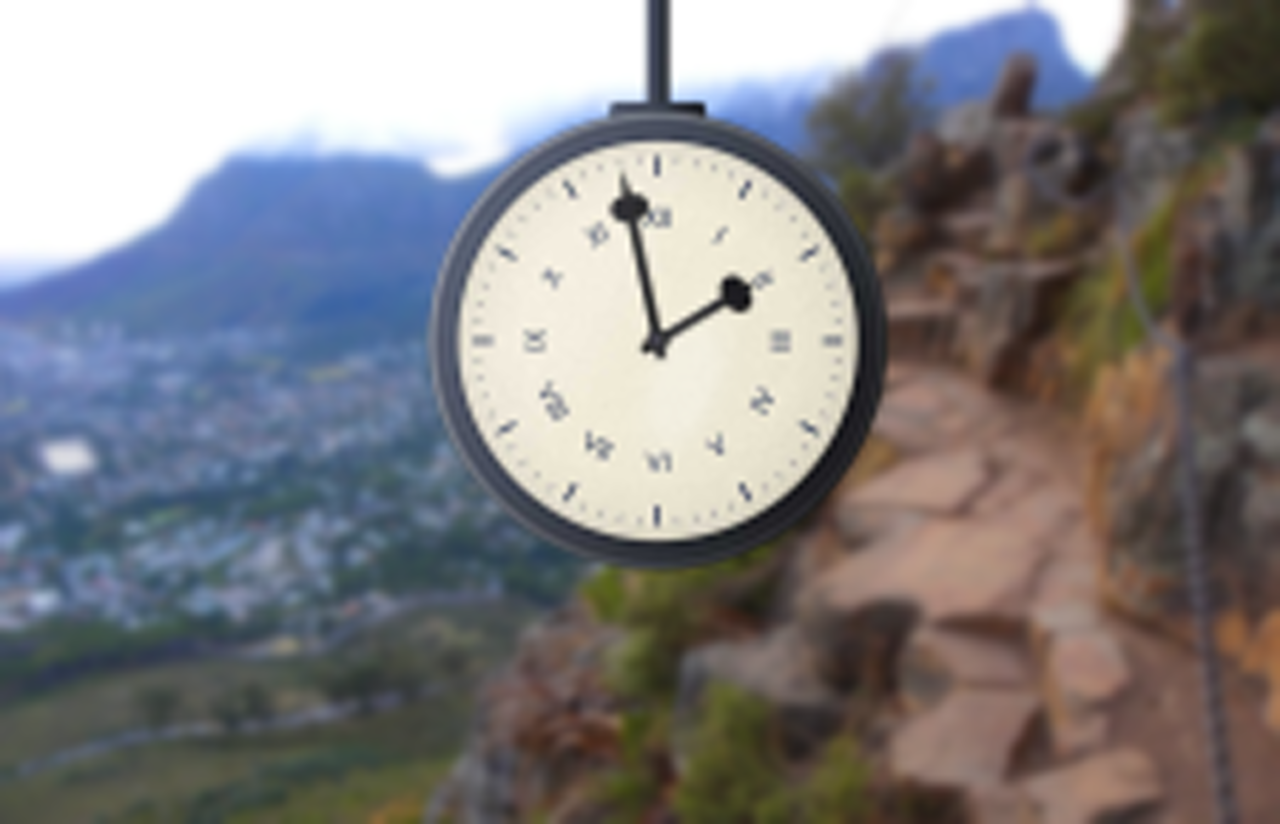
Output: {"hour": 1, "minute": 58}
